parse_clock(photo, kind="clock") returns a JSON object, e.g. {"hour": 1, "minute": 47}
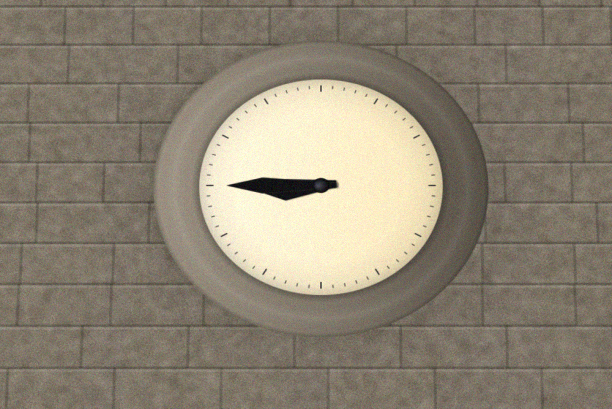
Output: {"hour": 8, "minute": 45}
